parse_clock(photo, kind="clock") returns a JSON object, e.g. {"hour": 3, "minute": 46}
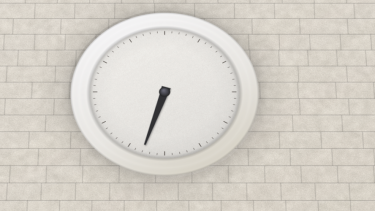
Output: {"hour": 6, "minute": 33}
